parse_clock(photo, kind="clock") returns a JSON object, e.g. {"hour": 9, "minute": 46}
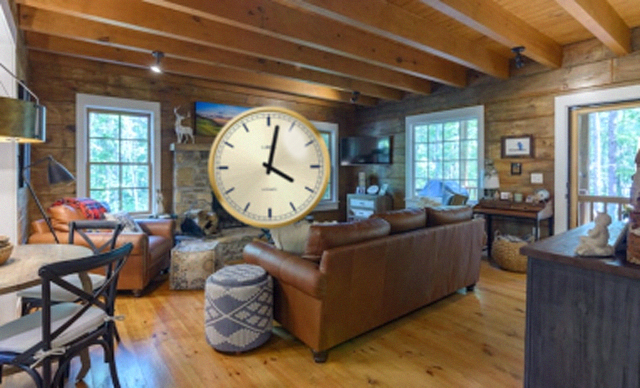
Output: {"hour": 4, "minute": 2}
